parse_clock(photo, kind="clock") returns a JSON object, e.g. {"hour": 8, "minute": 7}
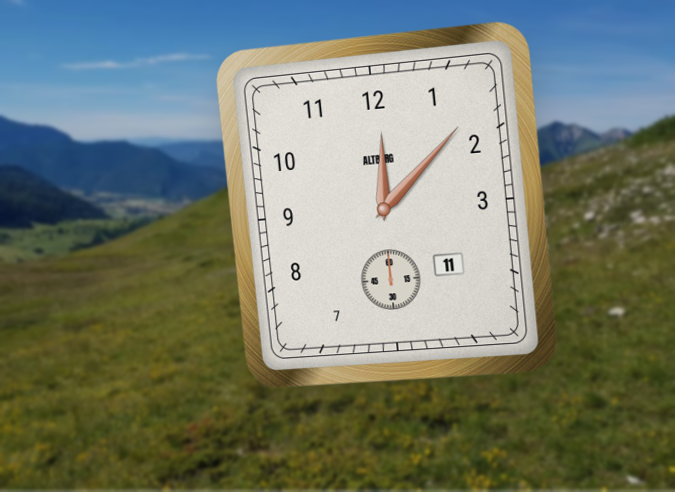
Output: {"hour": 12, "minute": 8}
